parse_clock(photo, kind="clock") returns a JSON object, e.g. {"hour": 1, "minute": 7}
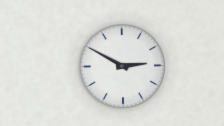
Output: {"hour": 2, "minute": 50}
